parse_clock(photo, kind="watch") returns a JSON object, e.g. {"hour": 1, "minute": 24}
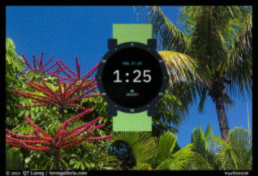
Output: {"hour": 1, "minute": 25}
